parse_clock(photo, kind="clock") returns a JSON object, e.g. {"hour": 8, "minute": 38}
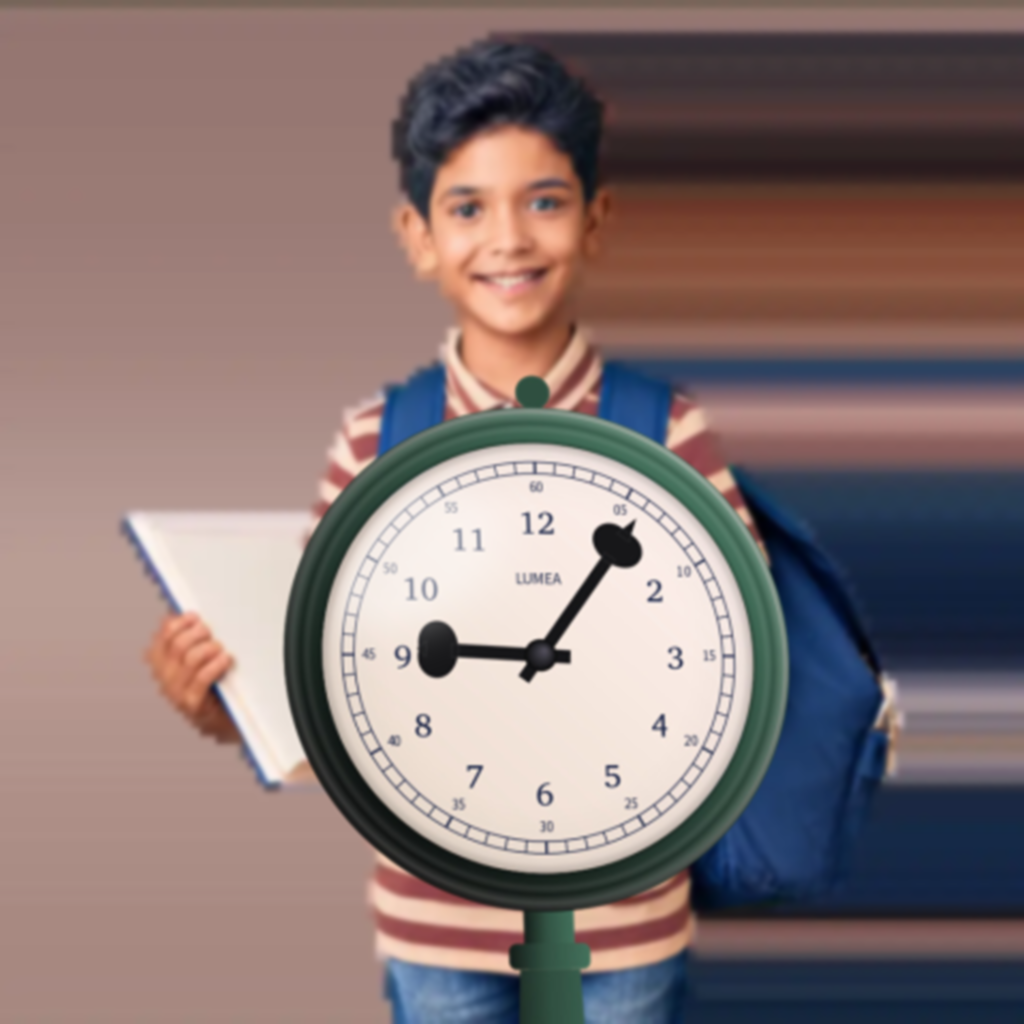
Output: {"hour": 9, "minute": 6}
